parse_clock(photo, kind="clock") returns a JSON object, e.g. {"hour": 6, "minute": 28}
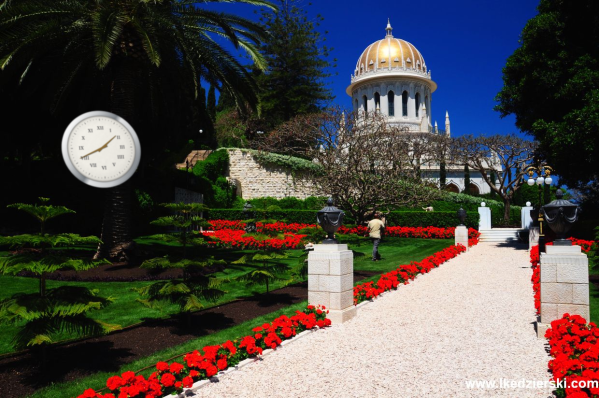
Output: {"hour": 1, "minute": 41}
